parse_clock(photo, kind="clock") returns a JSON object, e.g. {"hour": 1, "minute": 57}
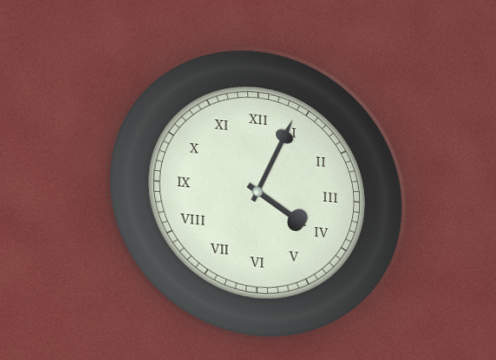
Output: {"hour": 4, "minute": 4}
